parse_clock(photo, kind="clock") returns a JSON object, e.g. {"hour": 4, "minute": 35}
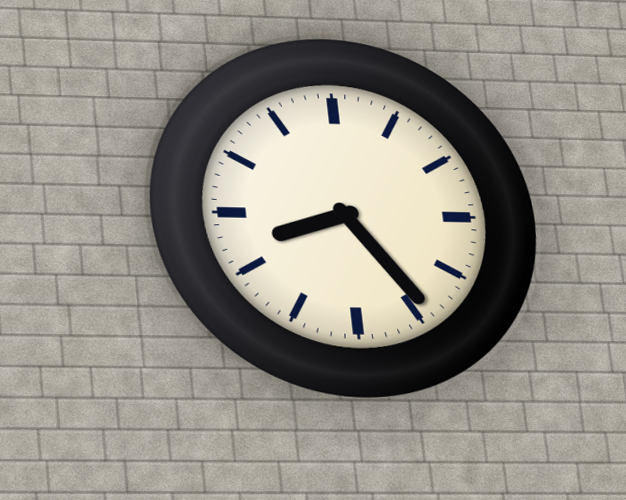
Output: {"hour": 8, "minute": 24}
